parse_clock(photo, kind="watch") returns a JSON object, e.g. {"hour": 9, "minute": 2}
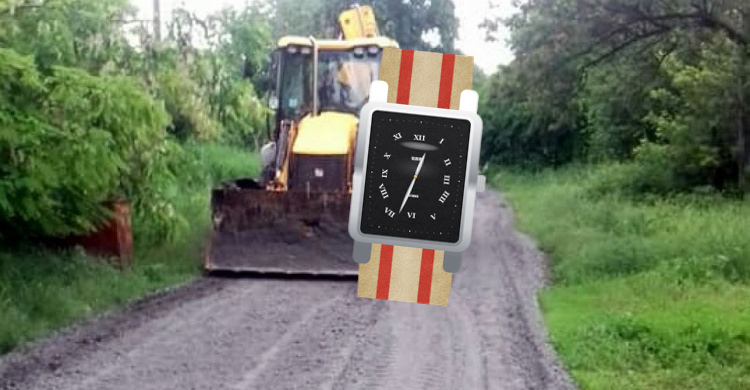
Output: {"hour": 12, "minute": 33}
